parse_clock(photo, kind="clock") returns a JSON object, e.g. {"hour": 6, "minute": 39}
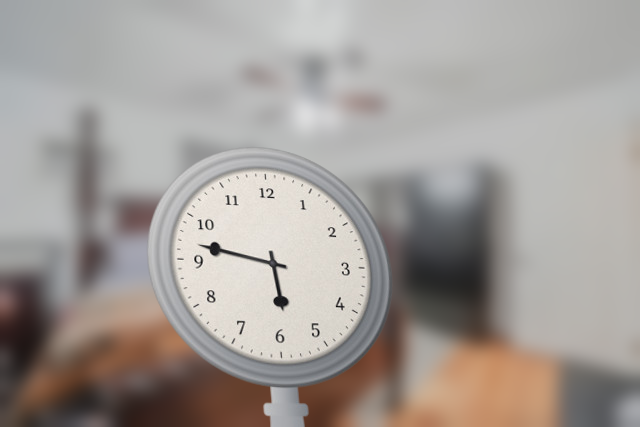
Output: {"hour": 5, "minute": 47}
